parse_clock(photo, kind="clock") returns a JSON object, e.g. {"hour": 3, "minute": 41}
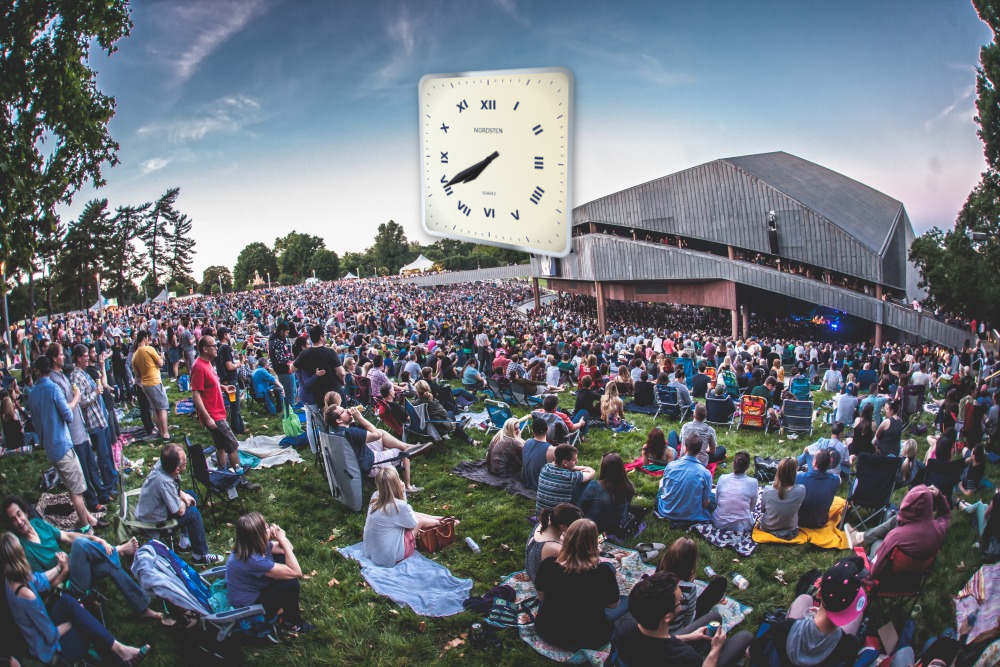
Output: {"hour": 7, "minute": 40}
